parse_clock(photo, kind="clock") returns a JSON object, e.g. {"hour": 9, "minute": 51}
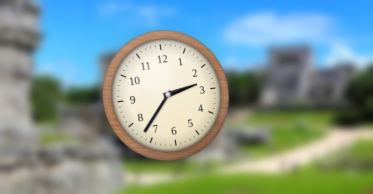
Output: {"hour": 2, "minute": 37}
